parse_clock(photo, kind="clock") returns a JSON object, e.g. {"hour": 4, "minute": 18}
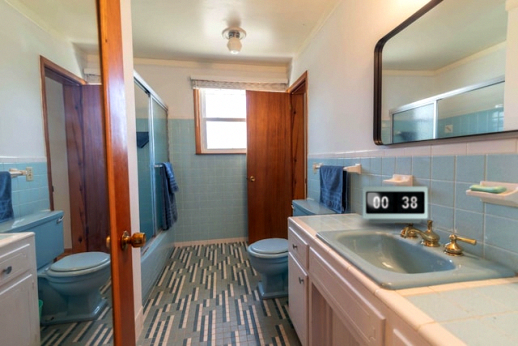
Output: {"hour": 0, "minute": 38}
